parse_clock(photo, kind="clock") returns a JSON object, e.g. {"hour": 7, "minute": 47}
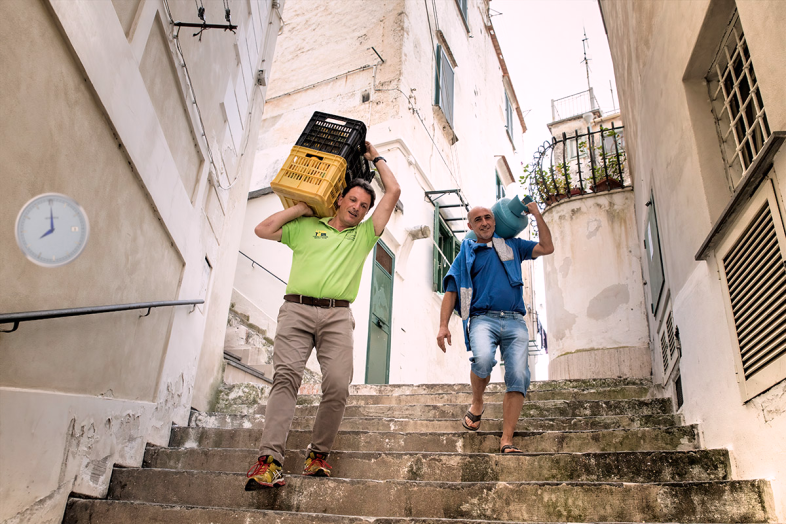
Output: {"hour": 8, "minute": 0}
